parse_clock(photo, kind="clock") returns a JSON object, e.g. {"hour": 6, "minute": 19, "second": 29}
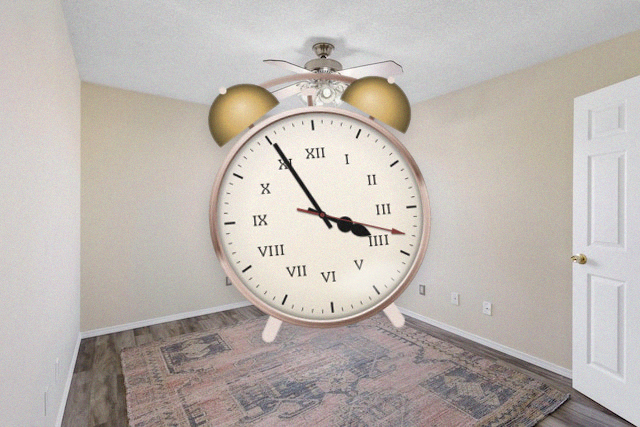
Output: {"hour": 3, "minute": 55, "second": 18}
